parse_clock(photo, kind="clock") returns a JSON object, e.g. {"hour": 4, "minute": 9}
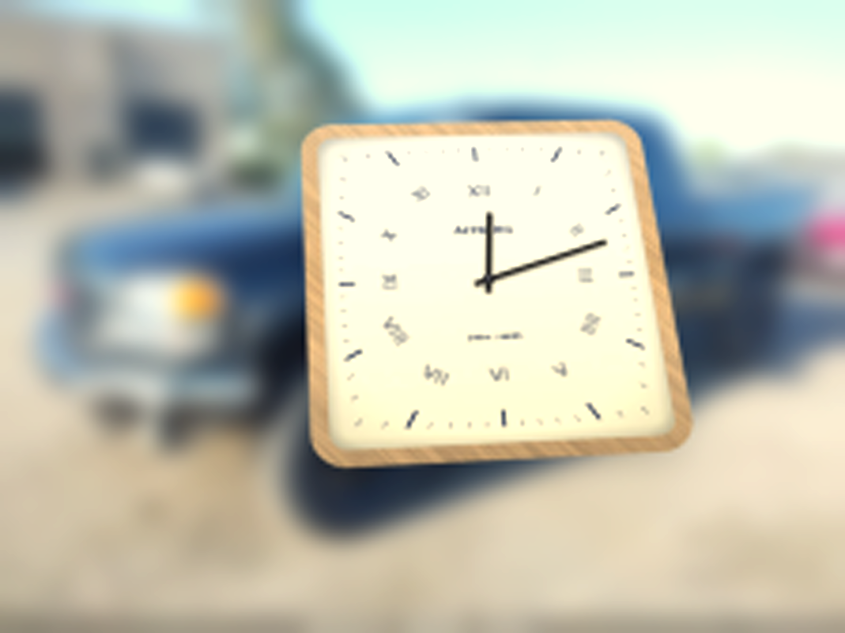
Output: {"hour": 12, "minute": 12}
